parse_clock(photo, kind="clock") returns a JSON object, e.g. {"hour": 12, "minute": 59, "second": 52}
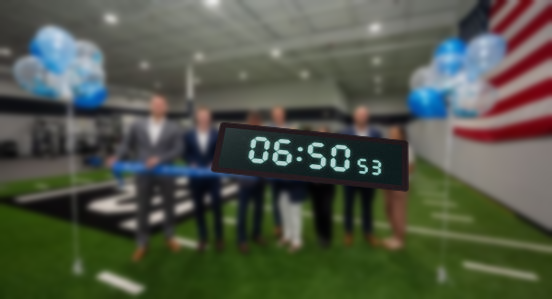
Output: {"hour": 6, "minute": 50, "second": 53}
